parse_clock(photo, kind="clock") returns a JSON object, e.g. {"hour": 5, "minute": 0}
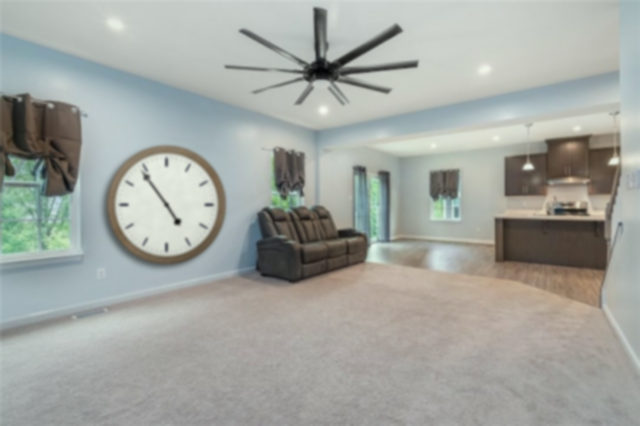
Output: {"hour": 4, "minute": 54}
